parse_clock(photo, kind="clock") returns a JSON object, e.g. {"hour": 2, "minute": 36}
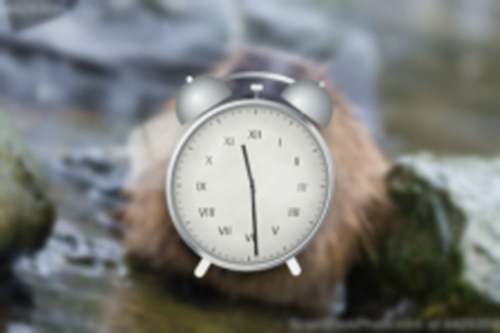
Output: {"hour": 11, "minute": 29}
